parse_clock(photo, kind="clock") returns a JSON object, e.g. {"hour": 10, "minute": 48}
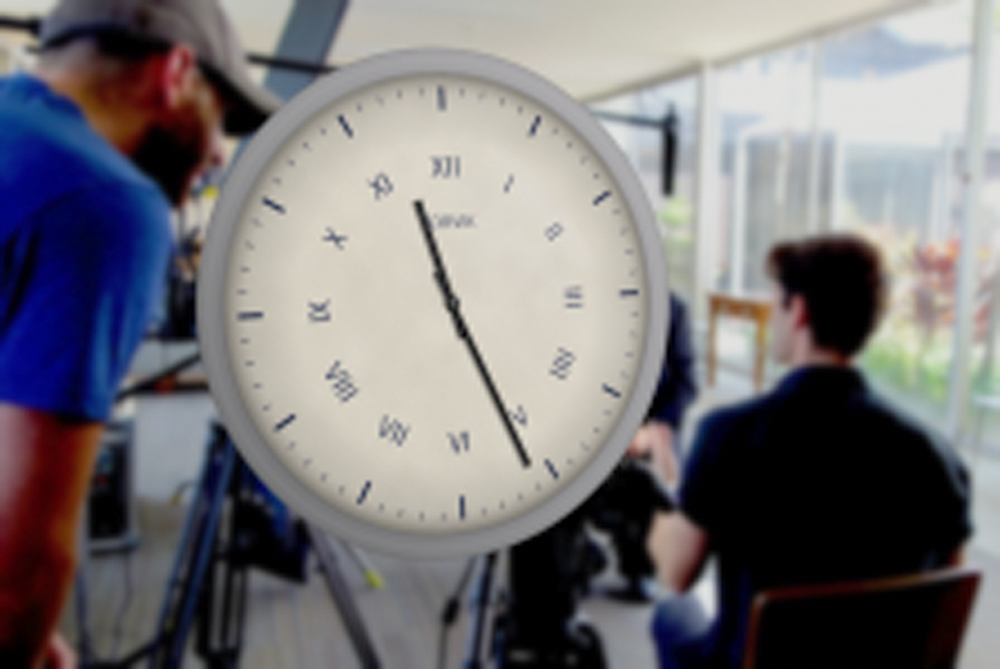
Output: {"hour": 11, "minute": 26}
